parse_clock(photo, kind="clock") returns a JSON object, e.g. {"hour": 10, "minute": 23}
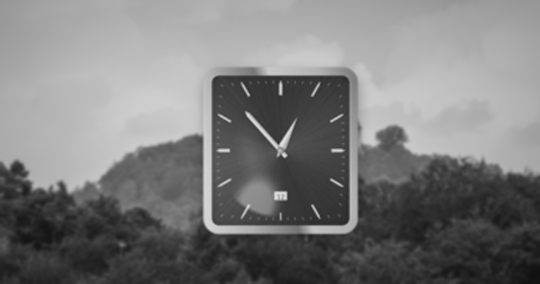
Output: {"hour": 12, "minute": 53}
